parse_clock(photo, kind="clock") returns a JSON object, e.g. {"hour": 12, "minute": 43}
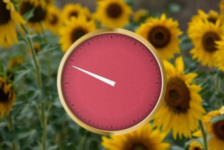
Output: {"hour": 9, "minute": 49}
